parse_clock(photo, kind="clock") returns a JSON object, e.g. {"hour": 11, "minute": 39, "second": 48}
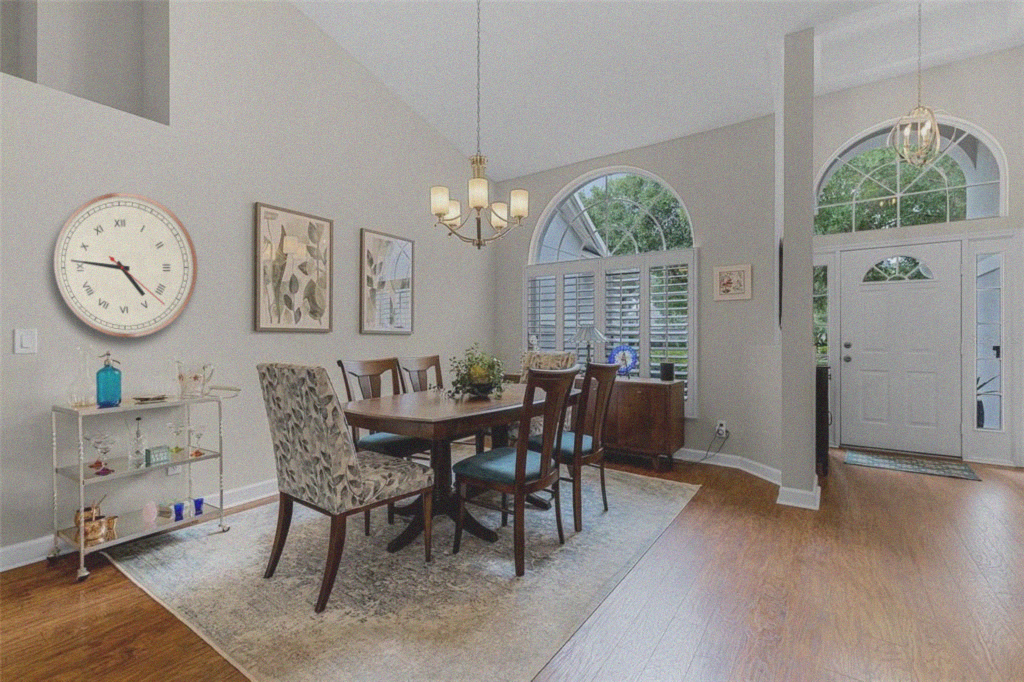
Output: {"hour": 4, "minute": 46, "second": 22}
